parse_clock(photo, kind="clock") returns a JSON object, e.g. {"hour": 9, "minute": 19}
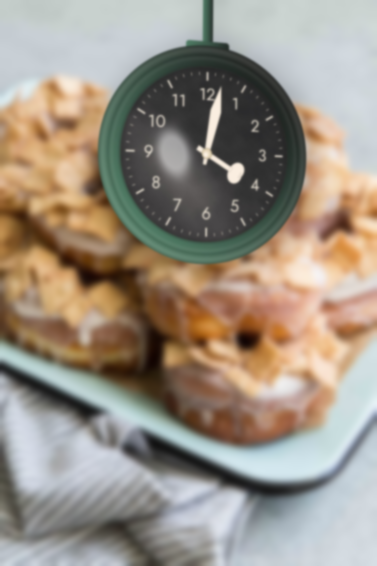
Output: {"hour": 4, "minute": 2}
